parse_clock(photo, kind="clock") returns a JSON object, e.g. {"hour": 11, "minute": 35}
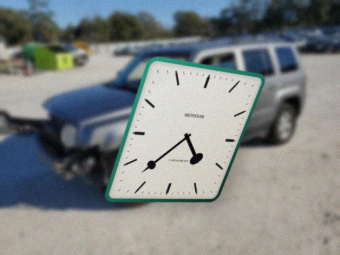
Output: {"hour": 4, "minute": 37}
